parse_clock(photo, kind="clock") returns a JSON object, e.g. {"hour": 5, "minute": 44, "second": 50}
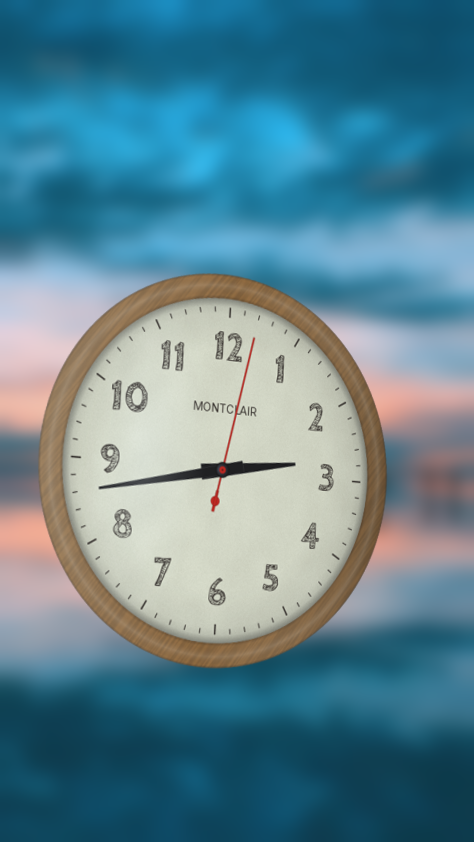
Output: {"hour": 2, "minute": 43, "second": 2}
